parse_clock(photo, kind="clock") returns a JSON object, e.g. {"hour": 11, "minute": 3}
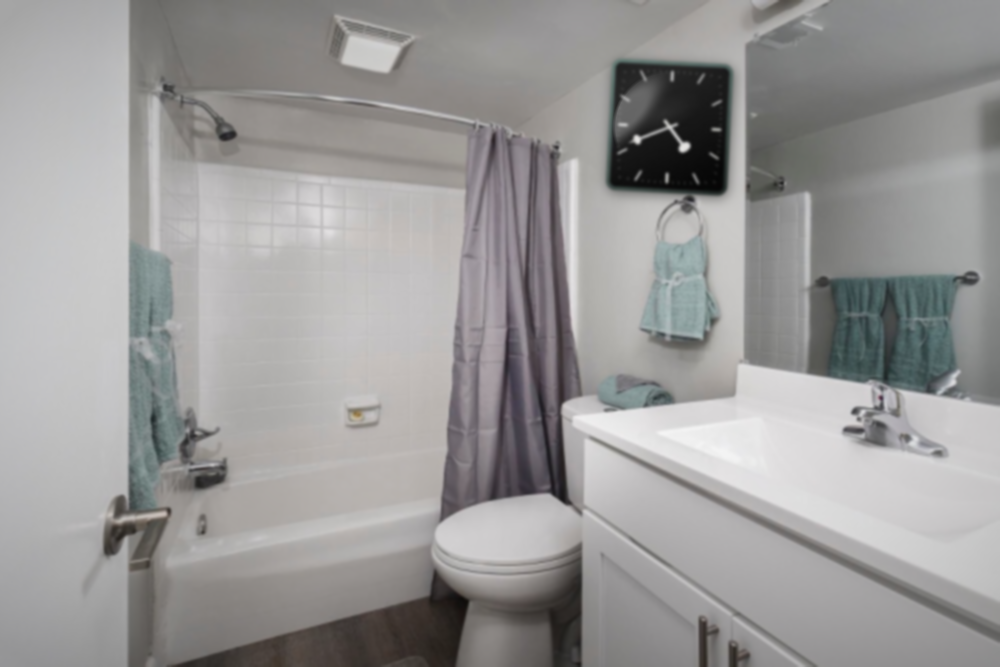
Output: {"hour": 4, "minute": 41}
